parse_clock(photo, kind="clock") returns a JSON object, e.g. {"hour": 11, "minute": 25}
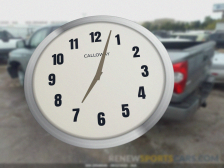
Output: {"hour": 7, "minute": 3}
